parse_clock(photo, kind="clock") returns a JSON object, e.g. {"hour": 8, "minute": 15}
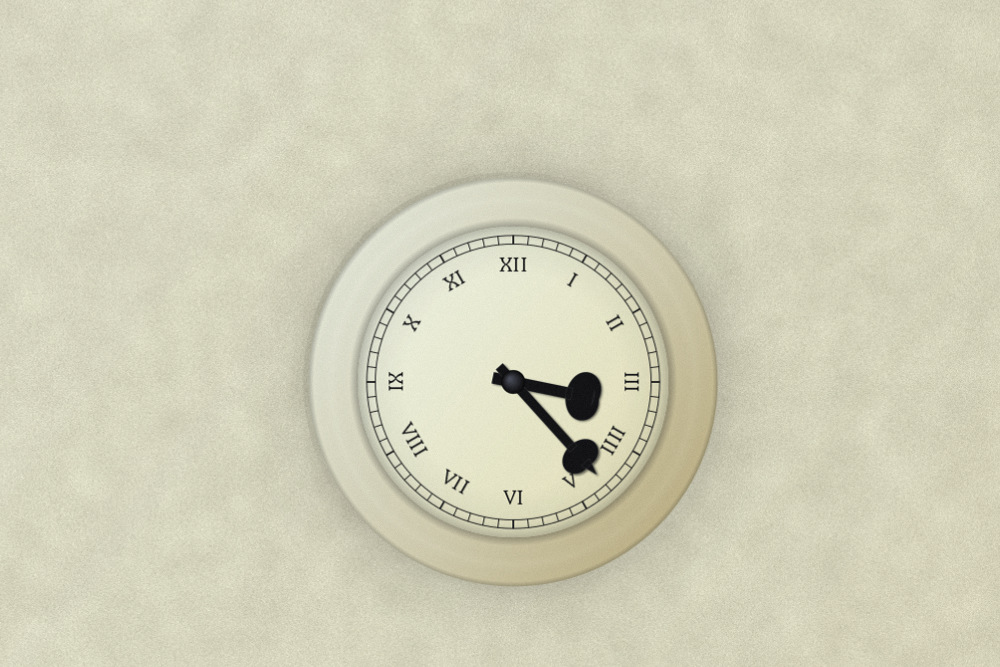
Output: {"hour": 3, "minute": 23}
